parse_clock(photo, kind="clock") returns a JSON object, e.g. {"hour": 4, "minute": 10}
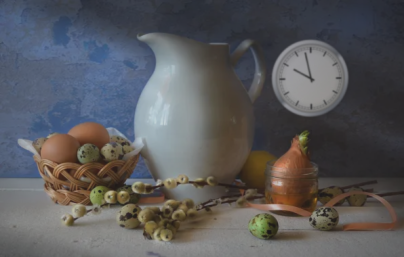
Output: {"hour": 9, "minute": 58}
